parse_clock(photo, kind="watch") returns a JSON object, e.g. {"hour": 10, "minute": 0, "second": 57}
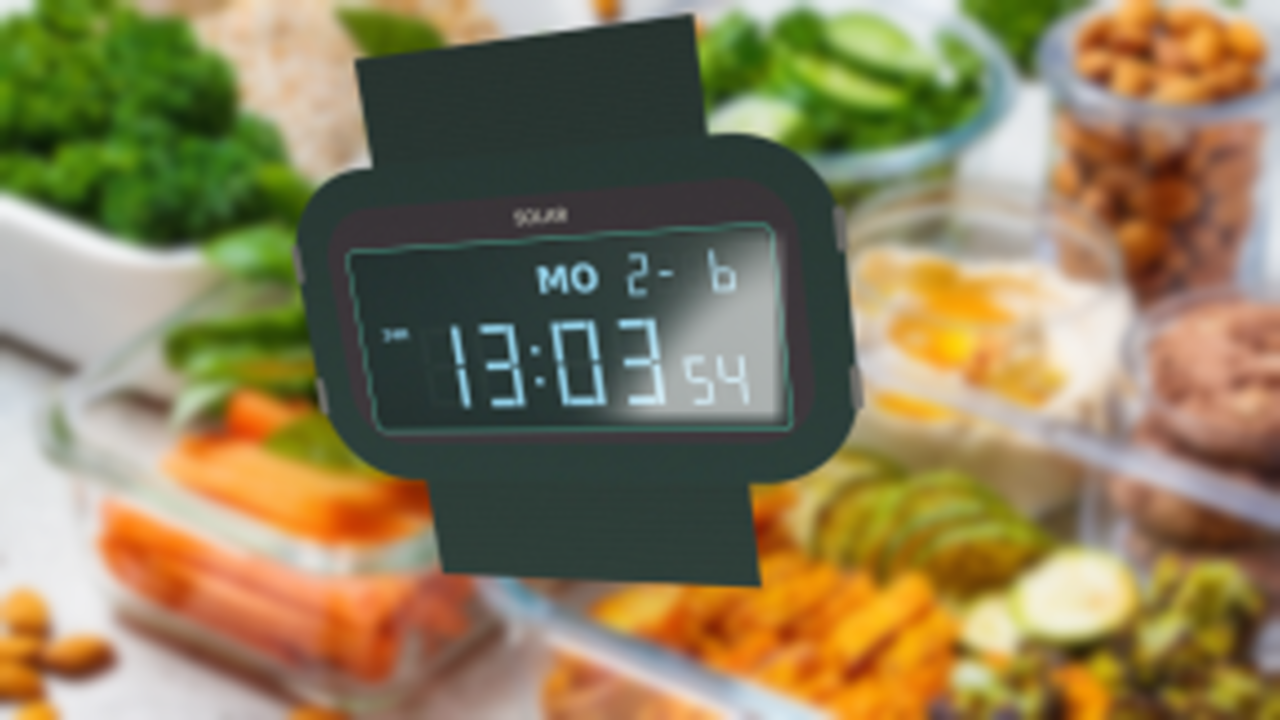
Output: {"hour": 13, "minute": 3, "second": 54}
